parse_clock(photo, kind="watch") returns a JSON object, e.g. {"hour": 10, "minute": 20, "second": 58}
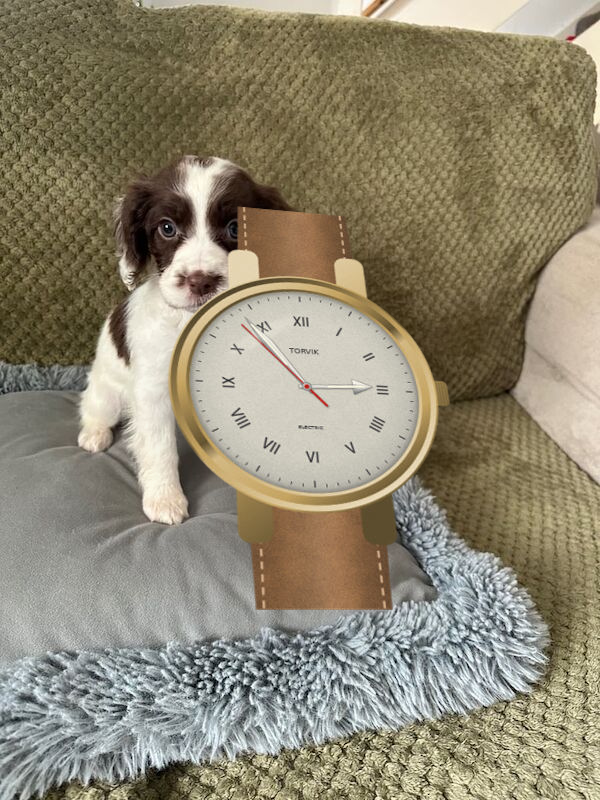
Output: {"hour": 2, "minute": 53, "second": 53}
